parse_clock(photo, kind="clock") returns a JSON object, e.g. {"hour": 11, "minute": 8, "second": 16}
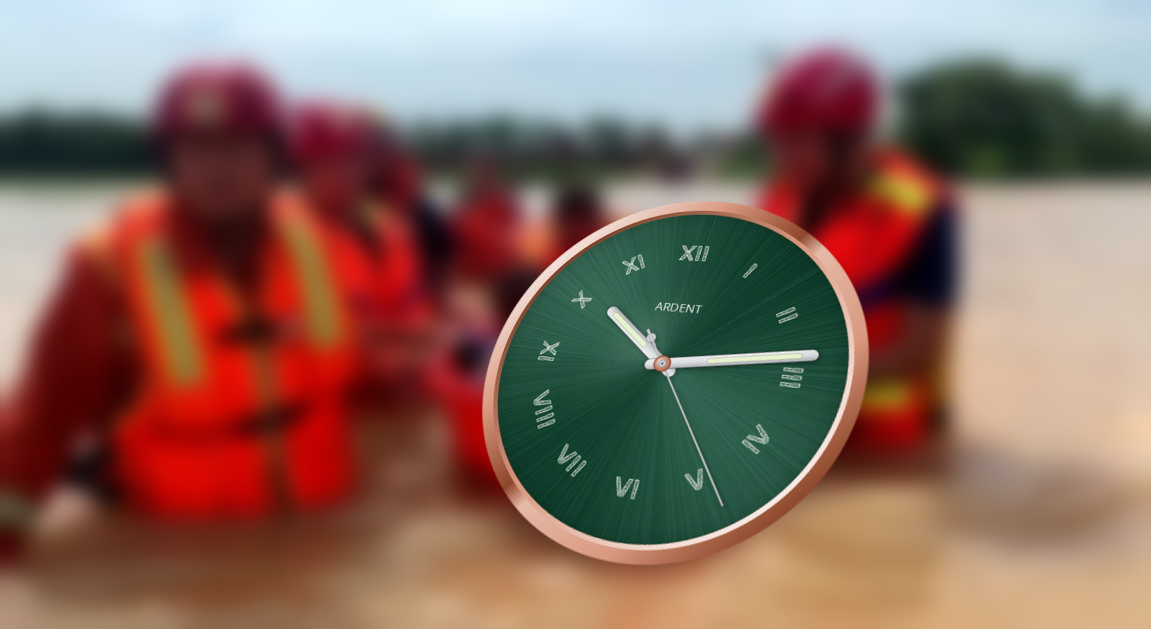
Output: {"hour": 10, "minute": 13, "second": 24}
